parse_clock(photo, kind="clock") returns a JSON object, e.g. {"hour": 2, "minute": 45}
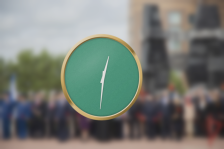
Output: {"hour": 12, "minute": 31}
